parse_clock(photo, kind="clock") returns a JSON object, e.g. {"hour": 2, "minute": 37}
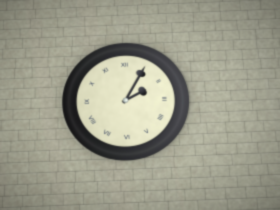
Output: {"hour": 2, "minute": 5}
